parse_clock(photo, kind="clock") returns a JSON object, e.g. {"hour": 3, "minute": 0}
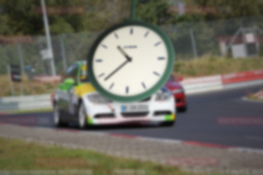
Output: {"hour": 10, "minute": 38}
